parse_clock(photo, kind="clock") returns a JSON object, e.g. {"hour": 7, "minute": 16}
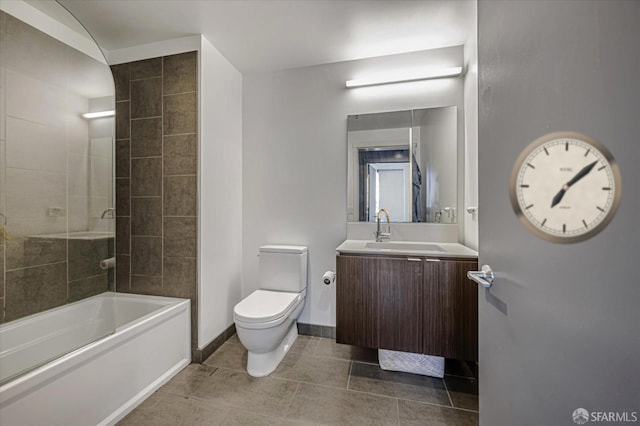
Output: {"hour": 7, "minute": 8}
